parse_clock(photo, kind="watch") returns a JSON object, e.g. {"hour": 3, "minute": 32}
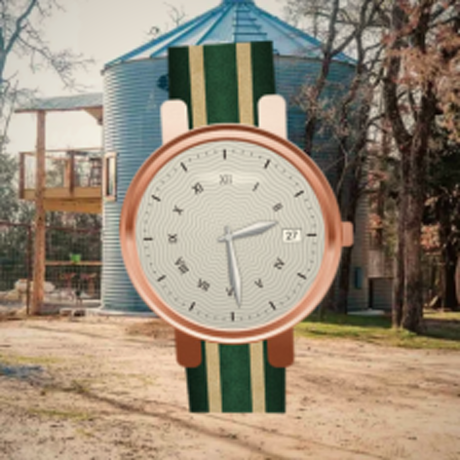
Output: {"hour": 2, "minute": 29}
